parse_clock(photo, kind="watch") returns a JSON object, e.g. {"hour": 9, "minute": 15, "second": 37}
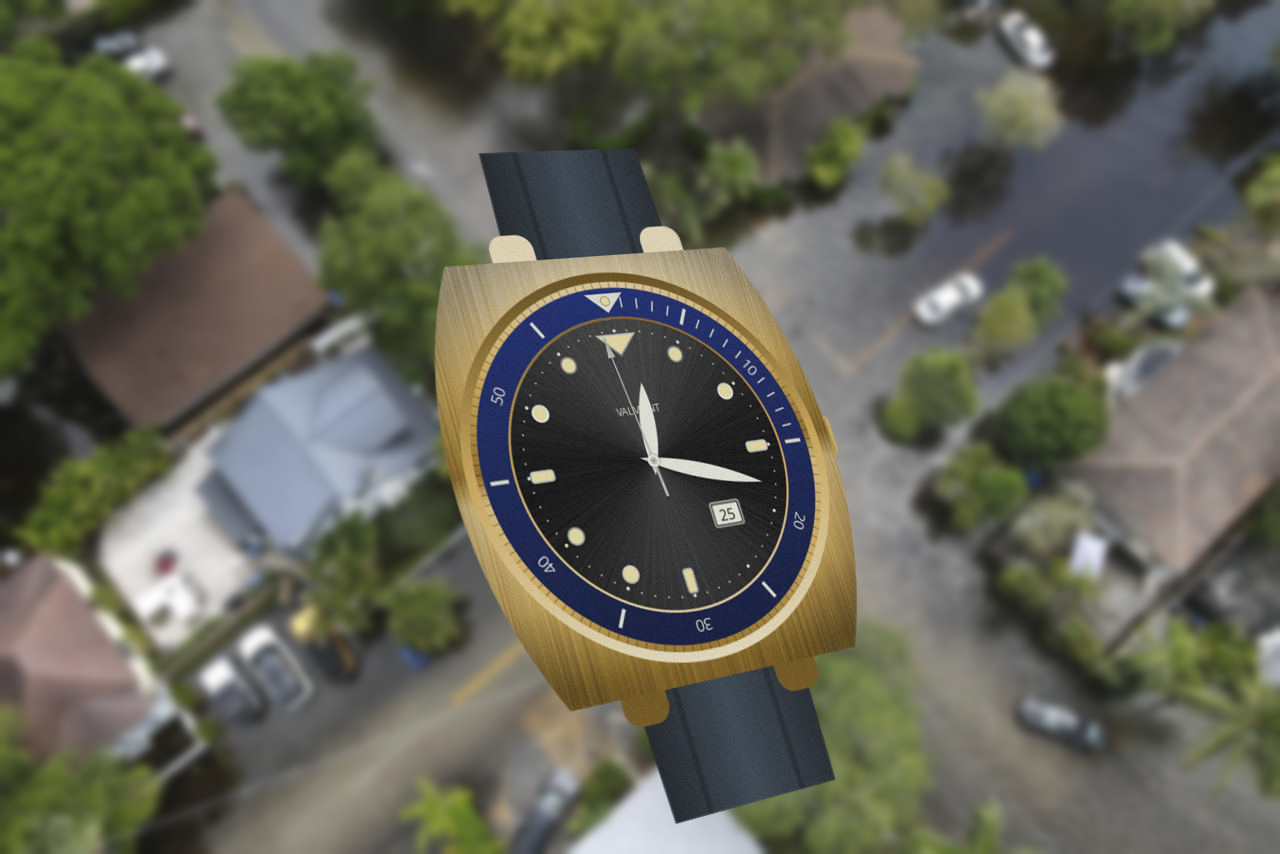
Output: {"hour": 12, "minute": 17, "second": 59}
